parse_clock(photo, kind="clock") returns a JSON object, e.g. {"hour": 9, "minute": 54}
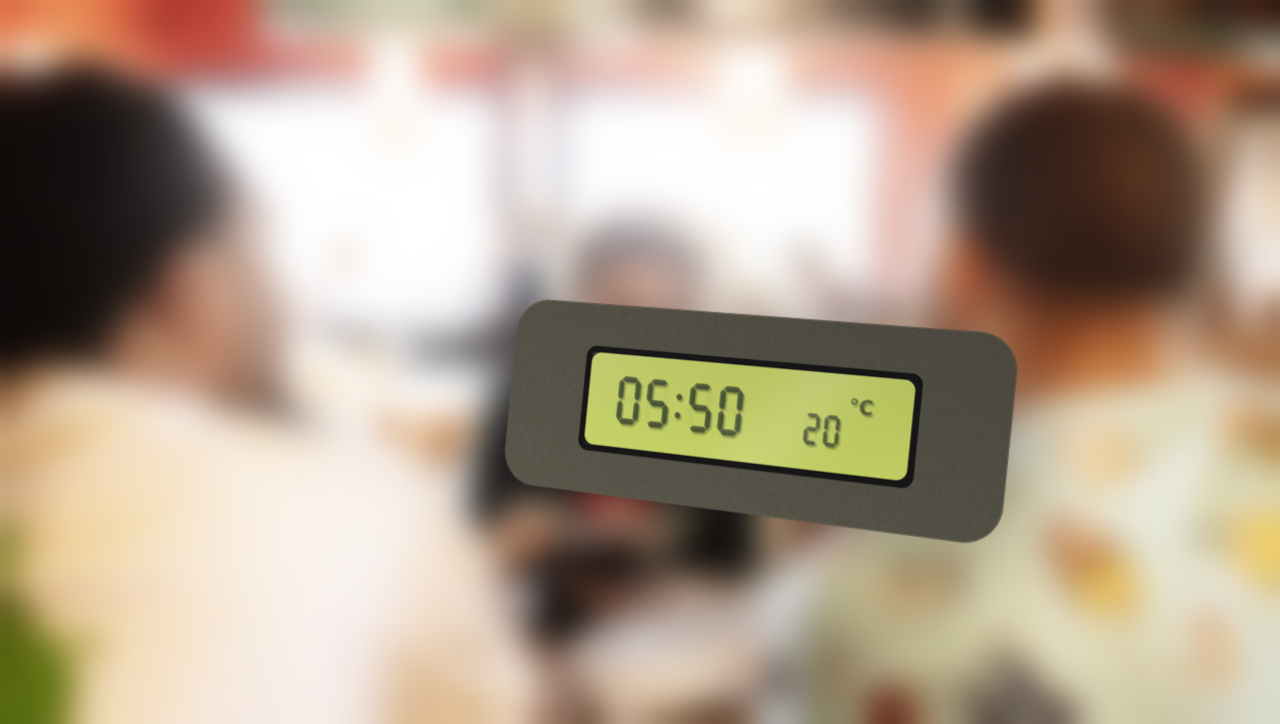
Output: {"hour": 5, "minute": 50}
